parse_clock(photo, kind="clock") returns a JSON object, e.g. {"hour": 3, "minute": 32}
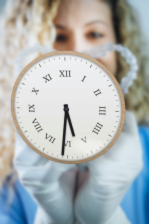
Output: {"hour": 5, "minute": 31}
